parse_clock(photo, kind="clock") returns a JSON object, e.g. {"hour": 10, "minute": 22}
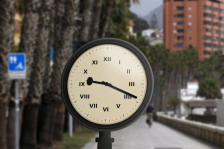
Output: {"hour": 9, "minute": 19}
